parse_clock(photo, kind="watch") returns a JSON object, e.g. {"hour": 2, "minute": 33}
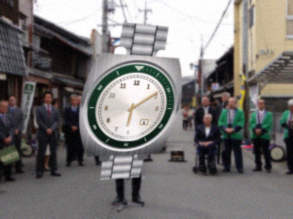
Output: {"hour": 6, "minute": 9}
